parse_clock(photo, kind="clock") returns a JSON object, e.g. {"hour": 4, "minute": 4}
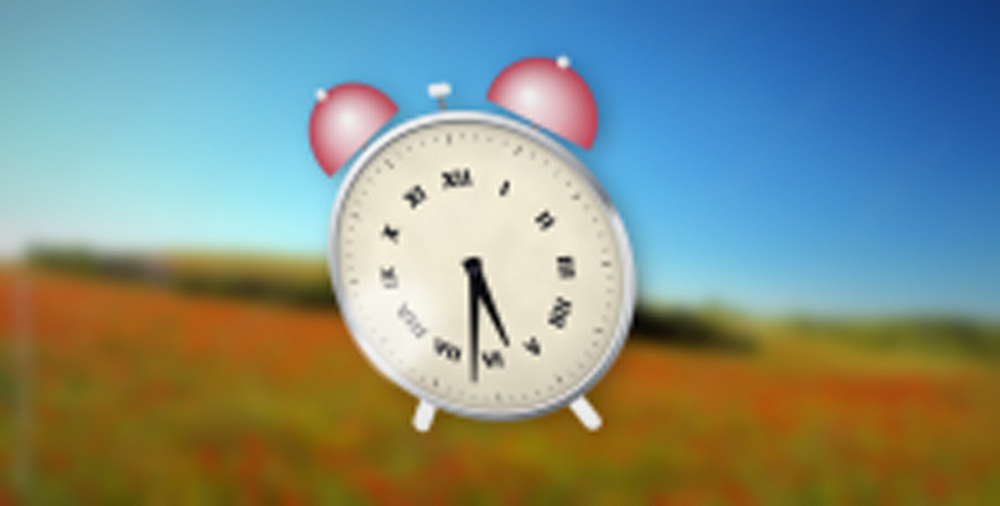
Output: {"hour": 5, "minute": 32}
